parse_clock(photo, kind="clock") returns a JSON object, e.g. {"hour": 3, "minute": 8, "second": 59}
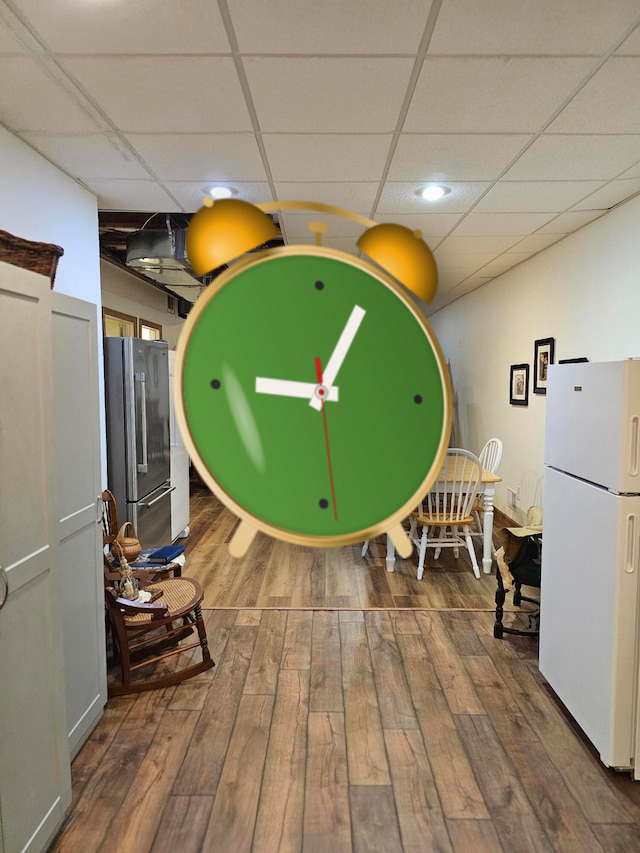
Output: {"hour": 9, "minute": 4, "second": 29}
